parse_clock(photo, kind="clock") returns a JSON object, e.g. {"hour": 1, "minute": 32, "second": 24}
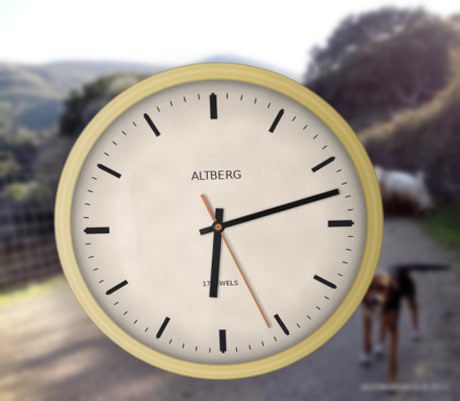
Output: {"hour": 6, "minute": 12, "second": 26}
